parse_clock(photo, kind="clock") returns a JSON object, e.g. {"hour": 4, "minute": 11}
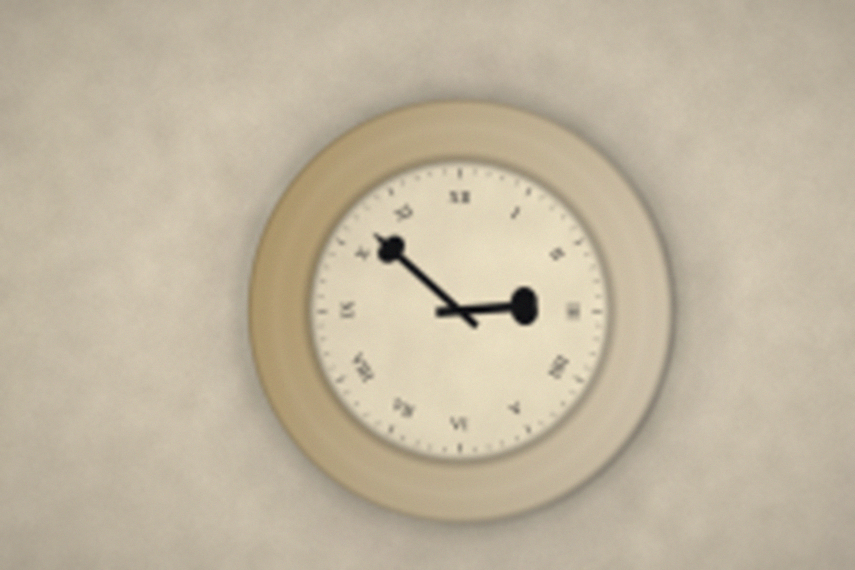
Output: {"hour": 2, "minute": 52}
